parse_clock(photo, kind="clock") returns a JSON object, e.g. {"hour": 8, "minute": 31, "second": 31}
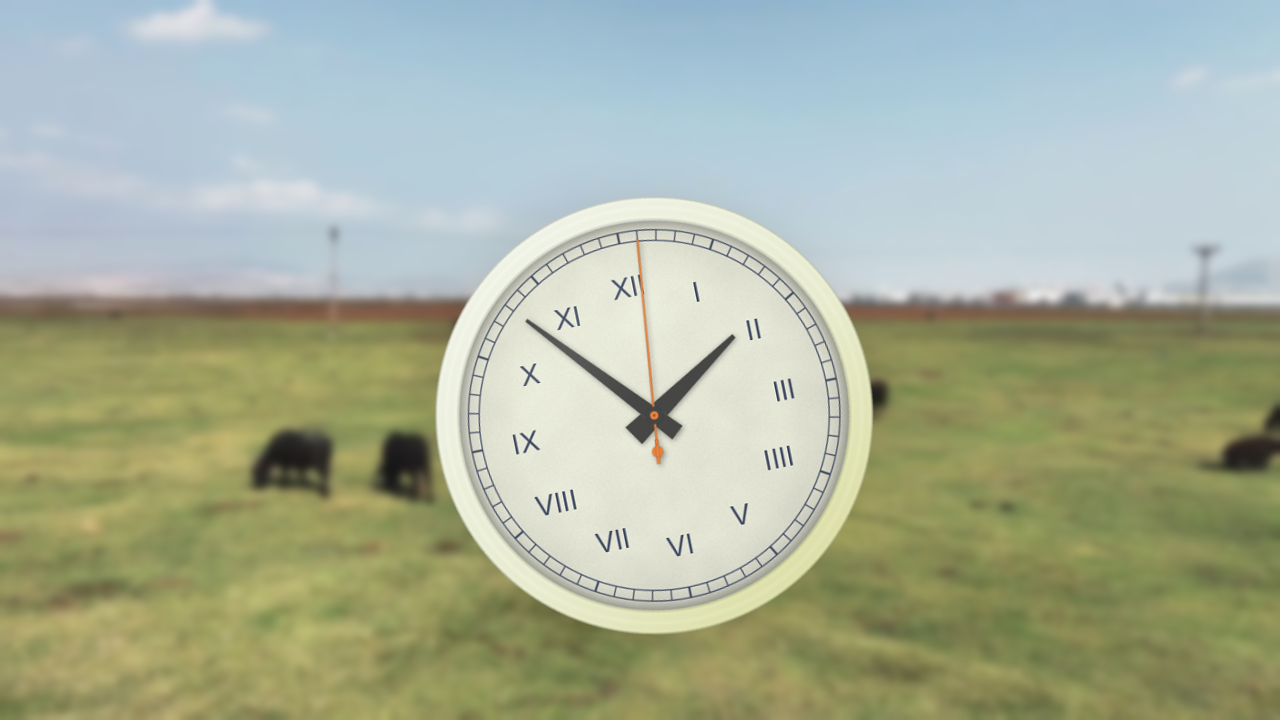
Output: {"hour": 1, "minute": 53, "second": 1}
